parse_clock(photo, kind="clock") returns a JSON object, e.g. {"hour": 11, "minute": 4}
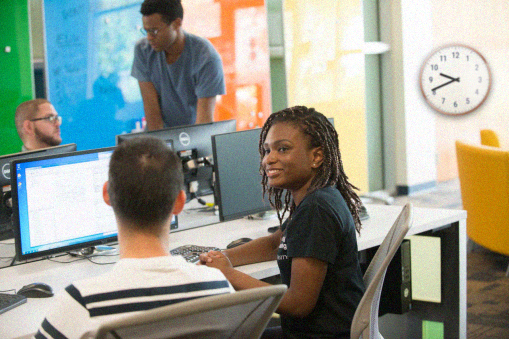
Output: {"hour": 9, "minute": 41}
